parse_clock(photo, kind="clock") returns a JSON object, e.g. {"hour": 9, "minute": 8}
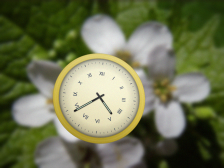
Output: {"hour": 4, "minute": 39}
